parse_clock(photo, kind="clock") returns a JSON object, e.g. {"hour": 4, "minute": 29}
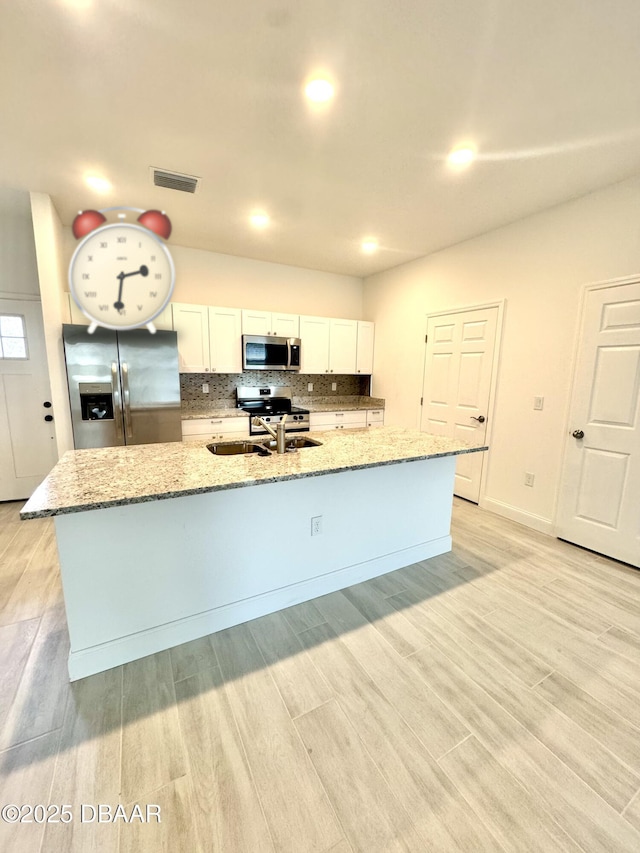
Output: {"hour": 2, "minute": 31}
